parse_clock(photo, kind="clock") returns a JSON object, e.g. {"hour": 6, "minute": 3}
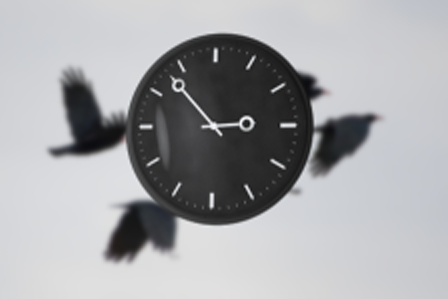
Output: {"hour": 2, "minute": 53}
